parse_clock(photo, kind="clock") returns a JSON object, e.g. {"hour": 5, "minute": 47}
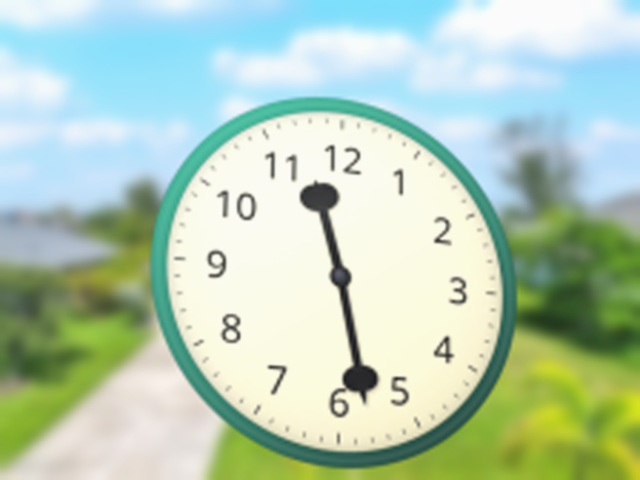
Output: {"hour": 11, "minute": 28}
